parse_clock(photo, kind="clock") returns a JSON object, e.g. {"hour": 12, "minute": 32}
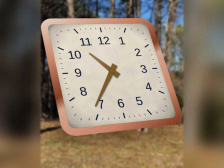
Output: {"hour": 10, "minute": 36}
